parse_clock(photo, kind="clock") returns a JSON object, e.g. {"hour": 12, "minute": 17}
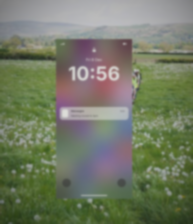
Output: {"hour": 10, "minute": 56}
